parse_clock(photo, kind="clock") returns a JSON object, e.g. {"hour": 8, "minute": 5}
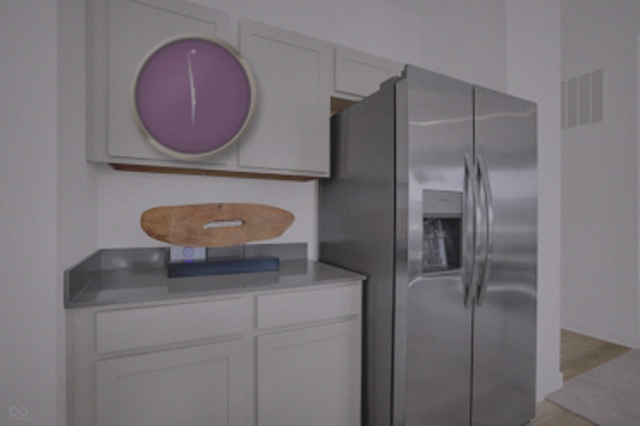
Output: {"hour": 5, "minute": 59}
